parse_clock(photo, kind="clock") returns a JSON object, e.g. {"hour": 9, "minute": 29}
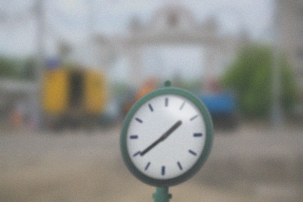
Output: {"hour": 1, "minute": 39}
